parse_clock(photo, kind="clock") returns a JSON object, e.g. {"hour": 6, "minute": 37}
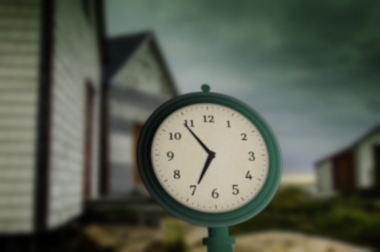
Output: {"hour": 6, "minute": 54}
